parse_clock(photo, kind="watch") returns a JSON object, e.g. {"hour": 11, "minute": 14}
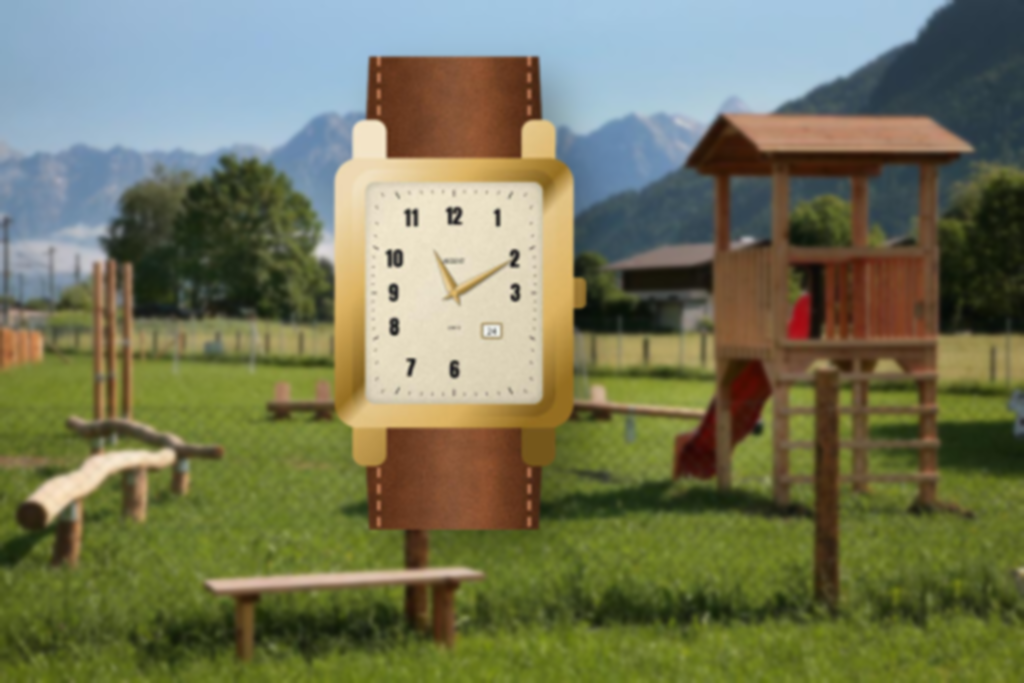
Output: {"hour": 11, "minute": 10}
